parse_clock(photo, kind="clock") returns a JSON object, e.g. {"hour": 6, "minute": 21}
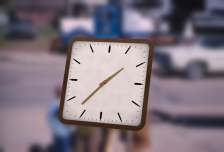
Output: {"hour": 1, "minute": 37}
